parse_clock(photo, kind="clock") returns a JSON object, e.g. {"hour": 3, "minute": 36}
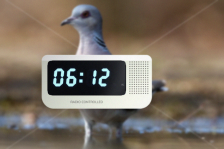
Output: {"hour": 6, "minute": 12}
